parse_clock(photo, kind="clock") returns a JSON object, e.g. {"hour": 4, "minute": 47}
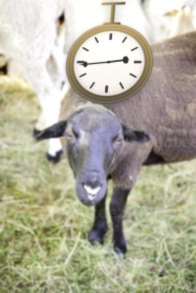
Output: {"hour": 2, "minute": 44}
